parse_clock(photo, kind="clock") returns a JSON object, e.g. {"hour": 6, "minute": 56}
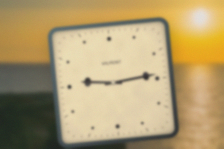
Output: {"hour": 9, "minute": 14}
